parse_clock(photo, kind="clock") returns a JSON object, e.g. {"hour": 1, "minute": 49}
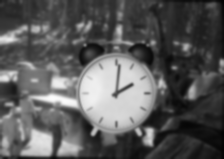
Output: {"hour": 2, "minute": 1}
